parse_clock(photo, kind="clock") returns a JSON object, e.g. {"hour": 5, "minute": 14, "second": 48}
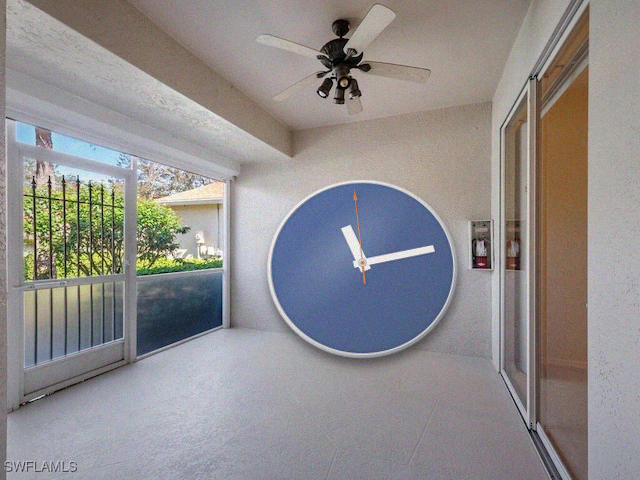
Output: {"hour": 11, "minute": 12, "second": 59}
